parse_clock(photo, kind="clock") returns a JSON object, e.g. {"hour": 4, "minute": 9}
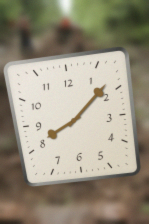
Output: {"hour": 8, "minute": 8}
